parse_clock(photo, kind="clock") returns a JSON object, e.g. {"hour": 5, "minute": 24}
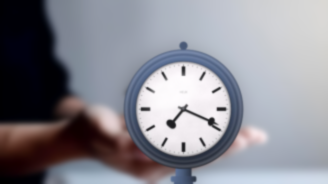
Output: {"hour": 7, "minute": 19}
